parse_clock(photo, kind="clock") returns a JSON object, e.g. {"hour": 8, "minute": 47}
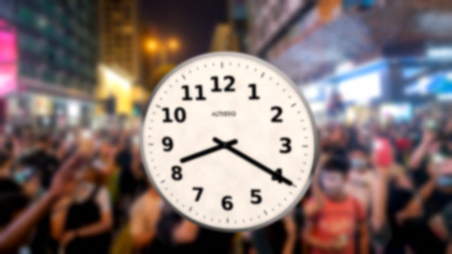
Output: {"hour": 8, "minute": 20}
